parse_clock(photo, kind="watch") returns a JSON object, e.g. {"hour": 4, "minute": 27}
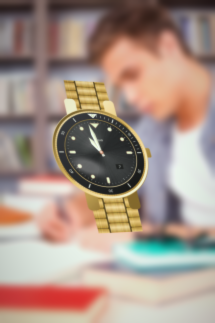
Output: {"hour": 10, "minute": 58}
